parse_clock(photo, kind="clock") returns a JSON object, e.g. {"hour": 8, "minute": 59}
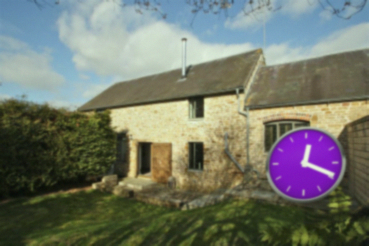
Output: {"hour": 12, "minute": 19}
